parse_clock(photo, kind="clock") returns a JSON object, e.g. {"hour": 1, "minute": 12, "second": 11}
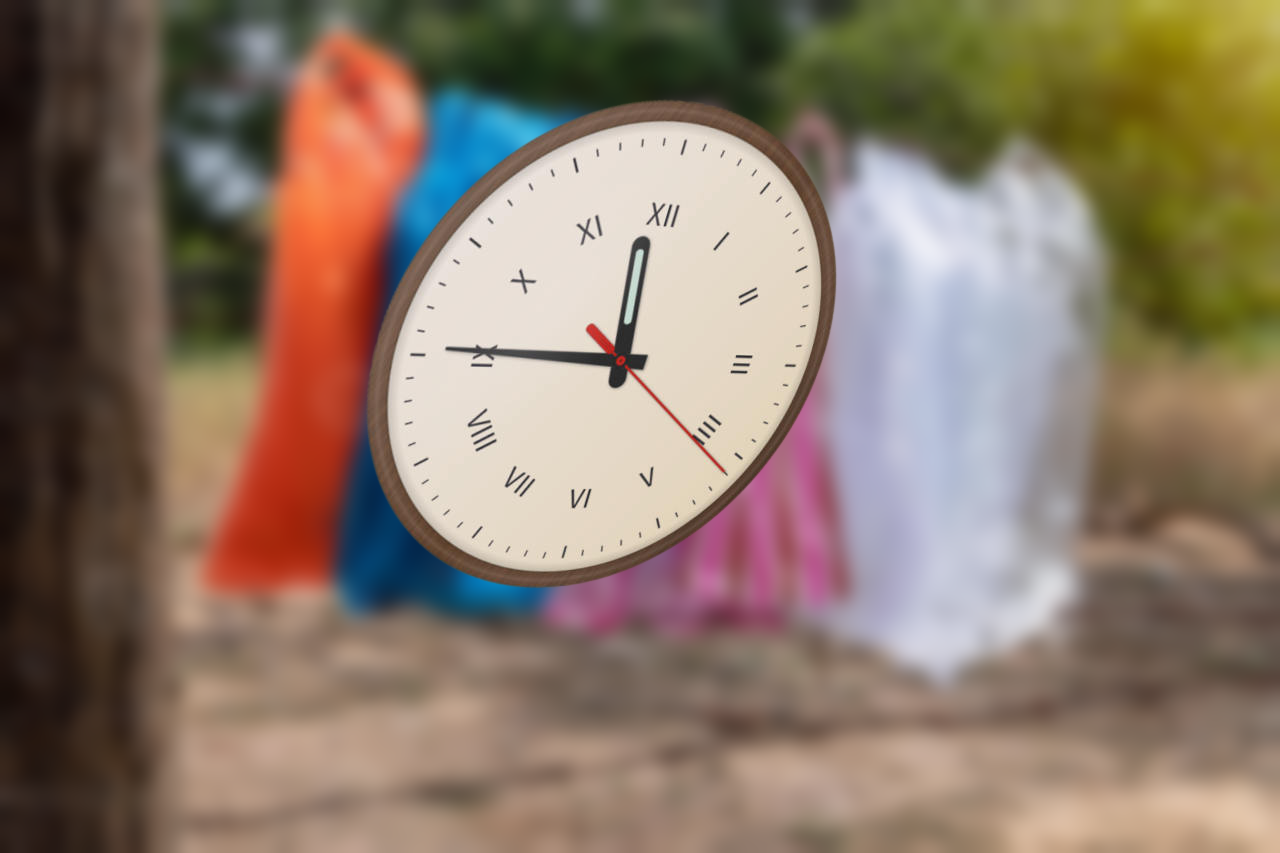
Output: {"hour": 11, "minute": 45, "second": 21}
